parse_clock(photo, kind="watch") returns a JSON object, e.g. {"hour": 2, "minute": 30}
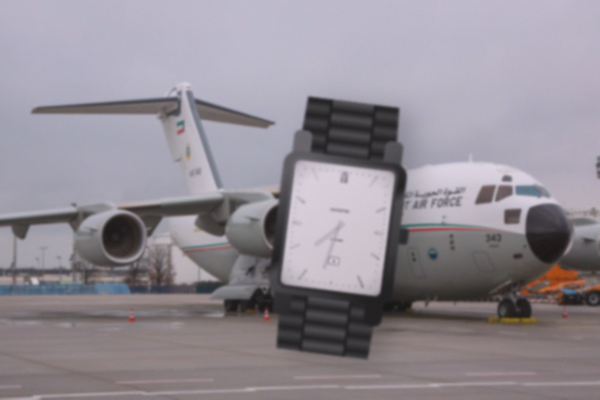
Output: {"hour": 7, "minute": 32}
